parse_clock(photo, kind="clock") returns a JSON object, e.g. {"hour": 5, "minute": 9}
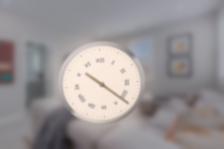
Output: {"hour": 10, "minute": 22}
